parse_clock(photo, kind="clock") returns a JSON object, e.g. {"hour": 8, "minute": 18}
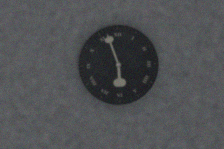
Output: {"hour": 5, "minute": 57}
